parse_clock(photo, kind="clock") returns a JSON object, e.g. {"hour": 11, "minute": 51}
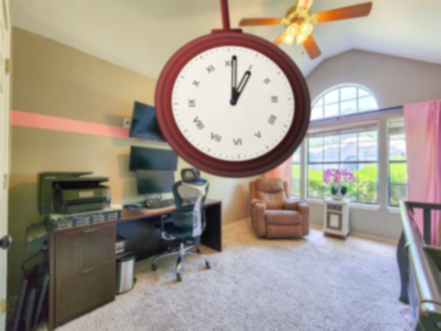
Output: {"hour": 1, "minute": 1}
